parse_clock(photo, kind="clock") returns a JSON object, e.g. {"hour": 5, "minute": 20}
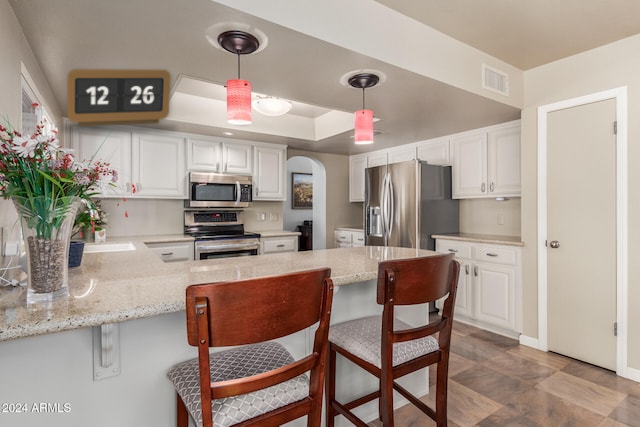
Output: {"hour": 12, "minute": 26}
